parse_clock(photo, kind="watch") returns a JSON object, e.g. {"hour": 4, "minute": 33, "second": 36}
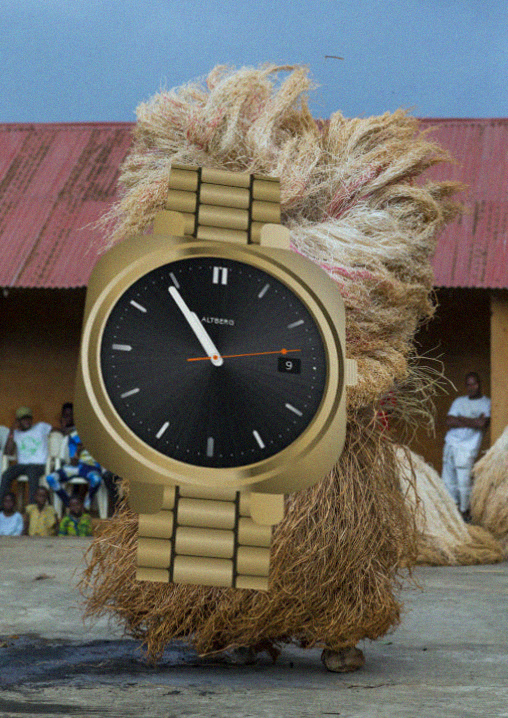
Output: {"hour": 10, "minute": 54, "second": 13}
